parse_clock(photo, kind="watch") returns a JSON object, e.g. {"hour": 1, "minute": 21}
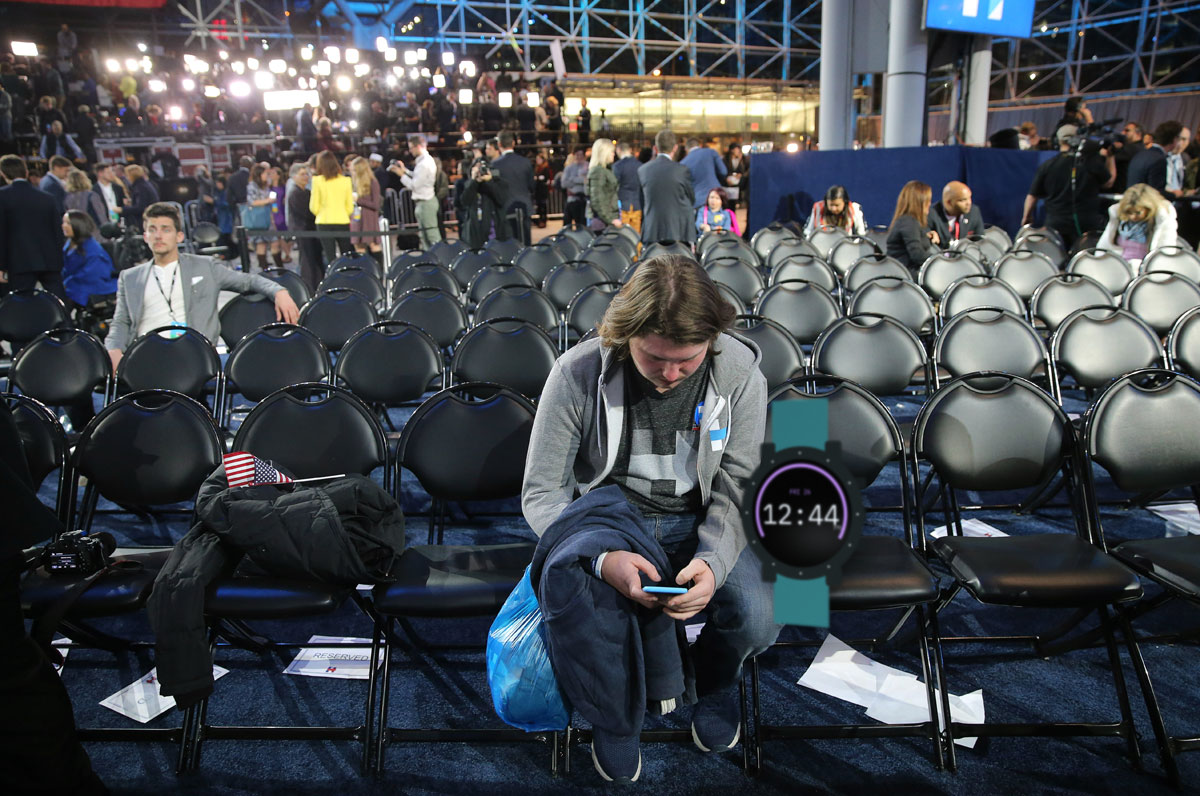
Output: {"hour": 12, "minute": 44}
